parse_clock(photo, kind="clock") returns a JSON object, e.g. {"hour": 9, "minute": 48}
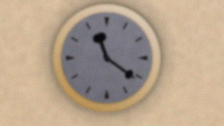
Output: {"hour": 11, "minute": 21}
